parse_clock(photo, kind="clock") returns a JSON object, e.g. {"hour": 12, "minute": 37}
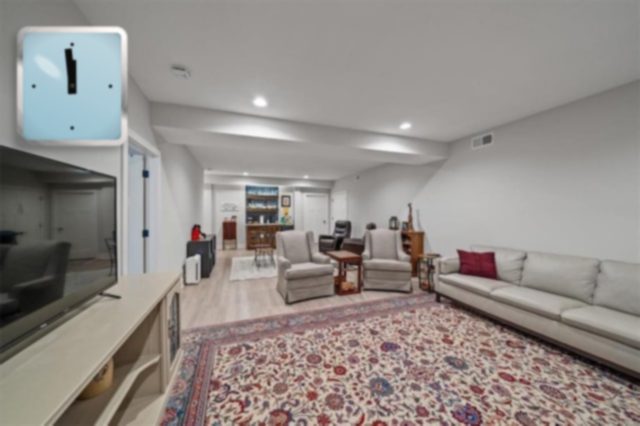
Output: {"hour": 11, "minute": 59}
